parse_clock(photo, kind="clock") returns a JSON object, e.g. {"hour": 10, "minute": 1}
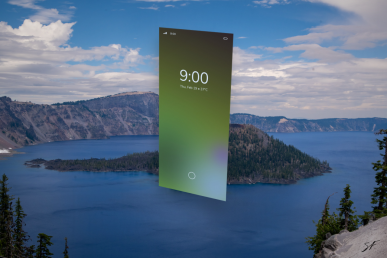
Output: {"hour": 9, "minute": 0}
